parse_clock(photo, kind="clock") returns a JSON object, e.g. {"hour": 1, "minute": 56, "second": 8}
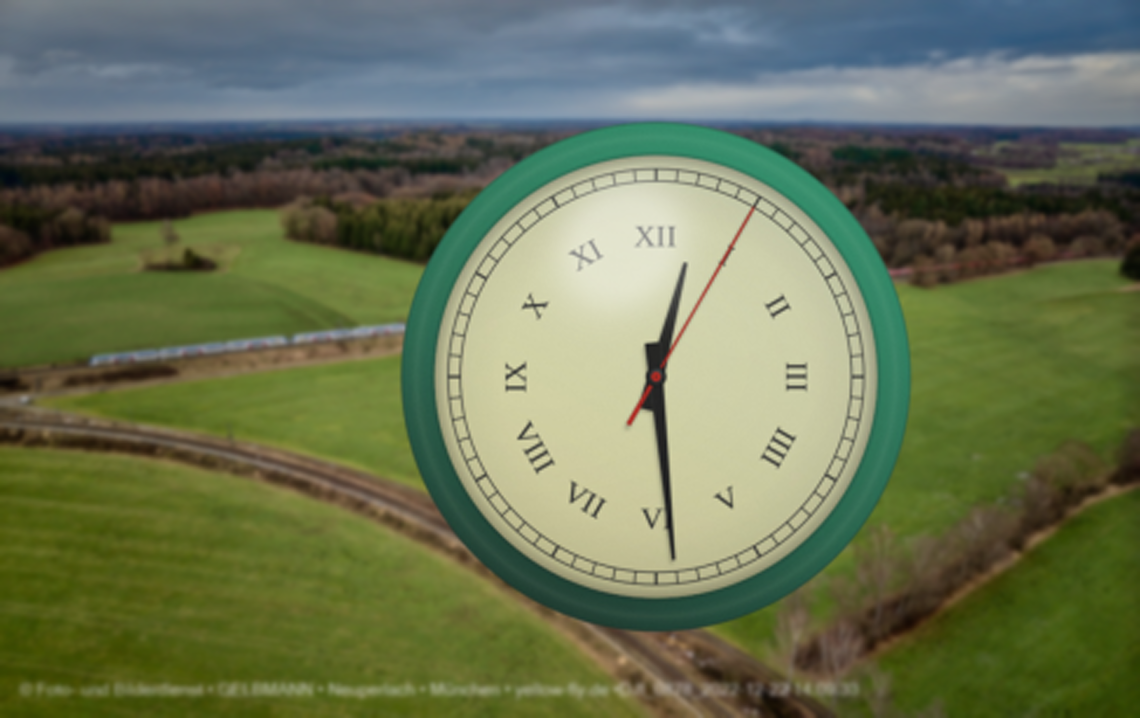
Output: {"hour": 12, "minute": 29, "second": 5}
